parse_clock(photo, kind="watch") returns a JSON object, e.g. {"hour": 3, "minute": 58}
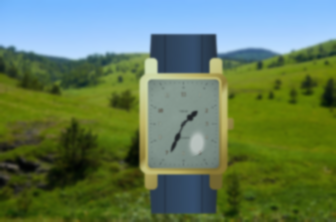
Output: {"hour": 1, "minute": 34}
